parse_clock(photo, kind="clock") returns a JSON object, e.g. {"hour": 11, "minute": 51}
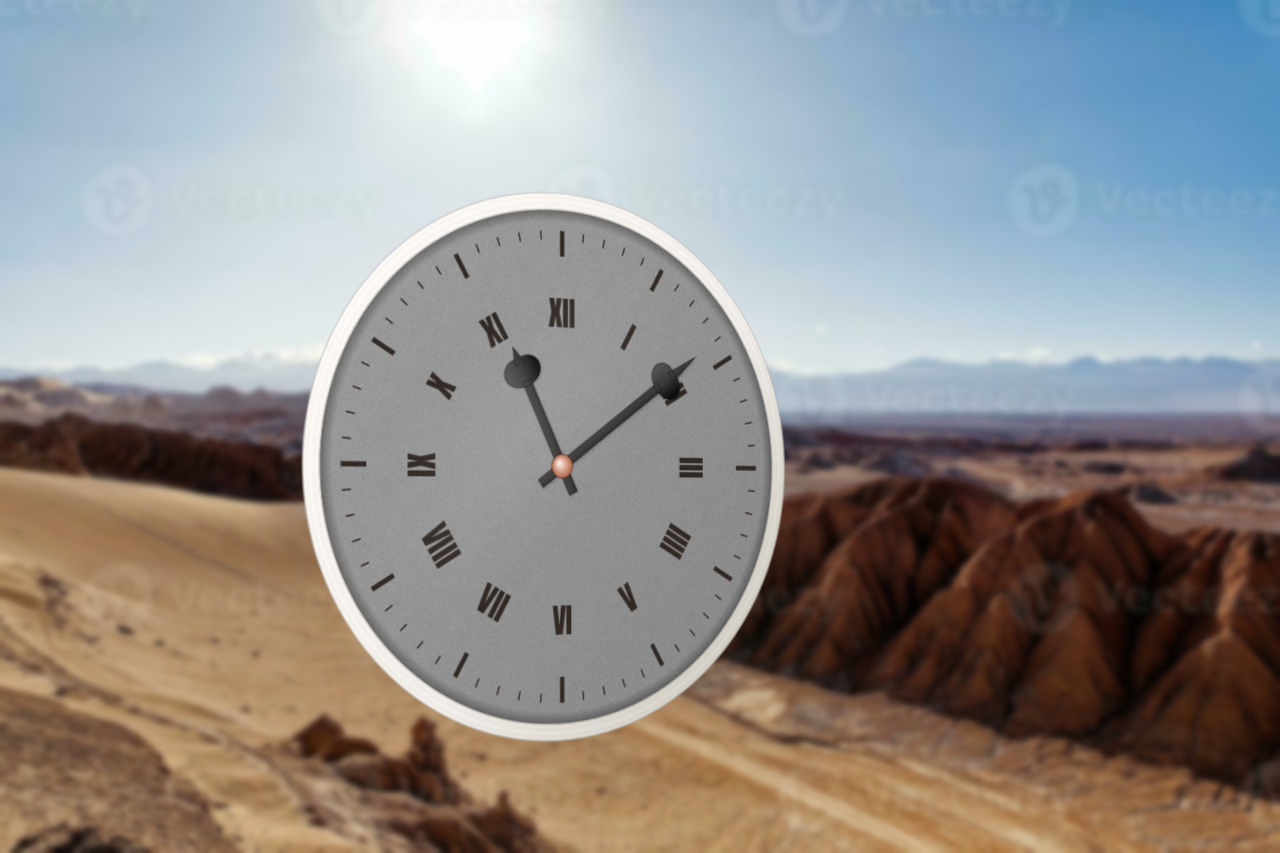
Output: {"hour": 11, "minute": 9}
